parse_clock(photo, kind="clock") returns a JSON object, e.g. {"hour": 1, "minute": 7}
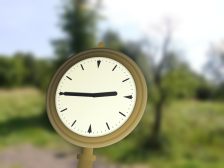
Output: {"hour": 2, "minute": 45}
